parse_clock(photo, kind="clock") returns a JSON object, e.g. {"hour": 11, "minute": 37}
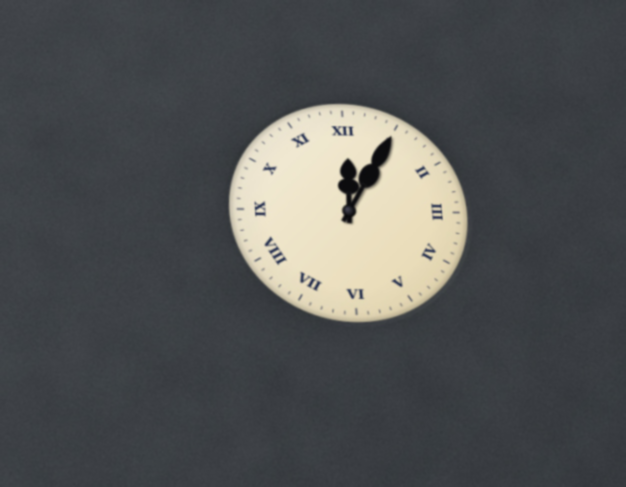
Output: {"hour": 12, "minute": 5}
